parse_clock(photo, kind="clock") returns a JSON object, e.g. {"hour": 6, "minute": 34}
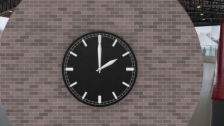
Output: {"hour": 2, "minute": 0}
